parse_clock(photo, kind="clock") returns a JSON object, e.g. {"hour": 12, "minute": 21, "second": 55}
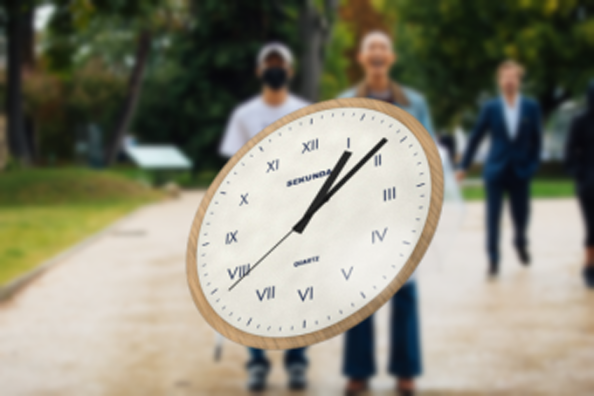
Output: {"hour": 1, "minute": 8, "second": 39}
